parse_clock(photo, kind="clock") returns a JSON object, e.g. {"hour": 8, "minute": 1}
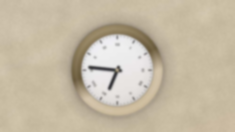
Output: {"hour": 6, "minute": 46}
